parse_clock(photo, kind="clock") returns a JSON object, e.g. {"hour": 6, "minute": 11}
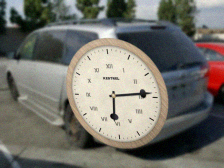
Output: {"hour": 6, "minute": 14}
